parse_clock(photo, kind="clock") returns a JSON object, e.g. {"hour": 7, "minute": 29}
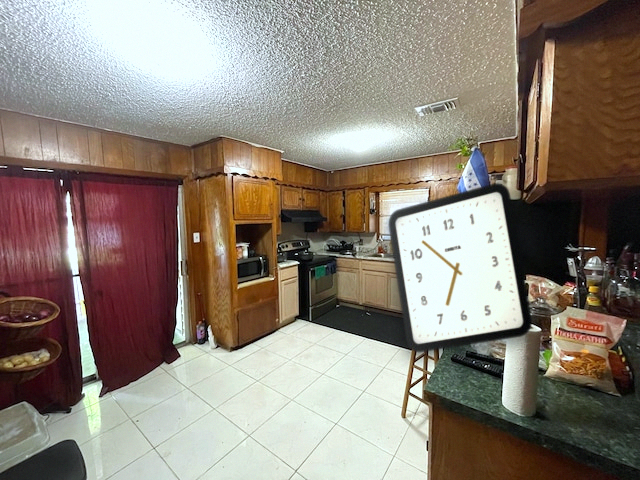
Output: {"hour": 6, "minute": 53}
